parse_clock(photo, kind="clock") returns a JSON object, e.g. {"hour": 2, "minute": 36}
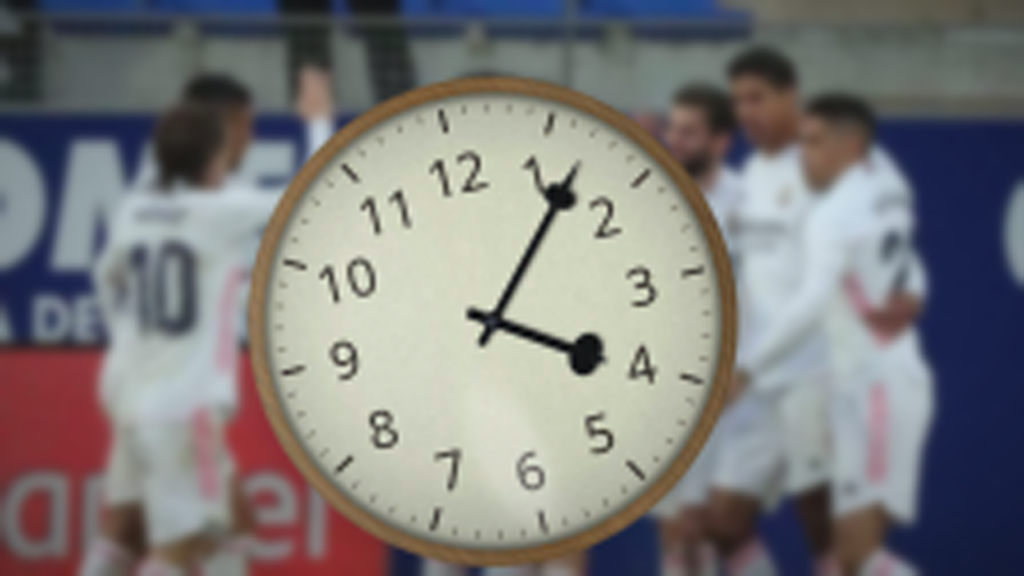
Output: {"hour": 4, "minute": 7}
